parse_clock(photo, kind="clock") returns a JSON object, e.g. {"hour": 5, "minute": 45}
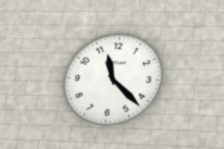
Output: {"hour": 11, "minute": 22}
